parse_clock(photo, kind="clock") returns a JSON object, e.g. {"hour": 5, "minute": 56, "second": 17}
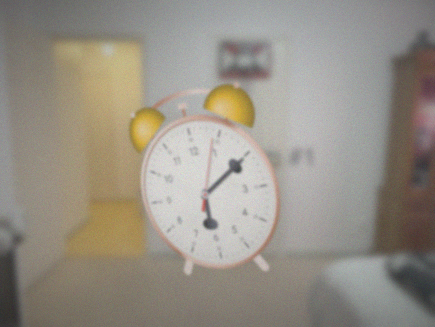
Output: {"hour": 6, "minute": 10, "second": 4}
